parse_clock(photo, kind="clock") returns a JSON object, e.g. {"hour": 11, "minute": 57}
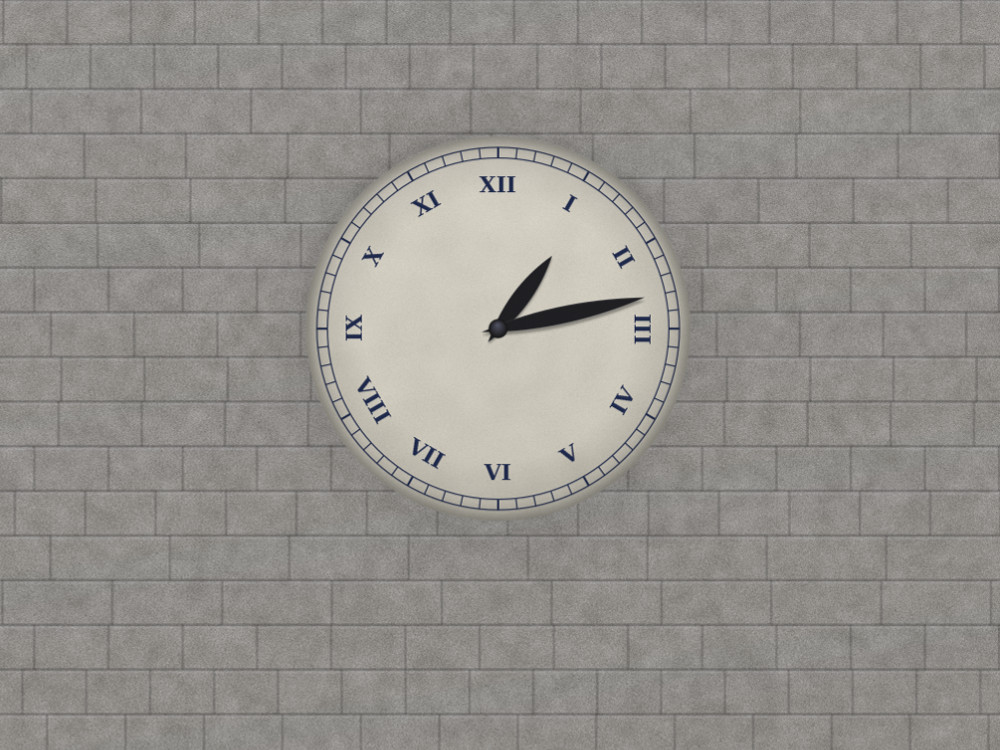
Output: {"hour": 1, "minute": 13}
